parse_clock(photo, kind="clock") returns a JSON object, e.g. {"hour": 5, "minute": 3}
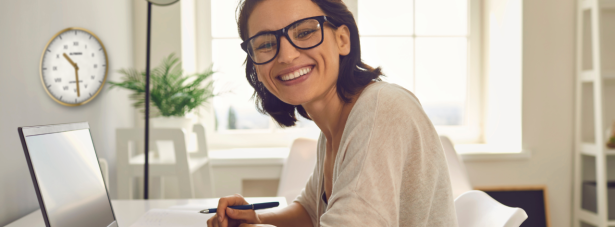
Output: {"hour": 10, "minute": 29}
